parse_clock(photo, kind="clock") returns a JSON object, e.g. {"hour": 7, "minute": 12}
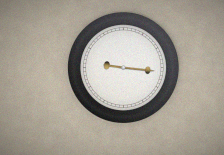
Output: {"hour": 9, "minute": 16}
